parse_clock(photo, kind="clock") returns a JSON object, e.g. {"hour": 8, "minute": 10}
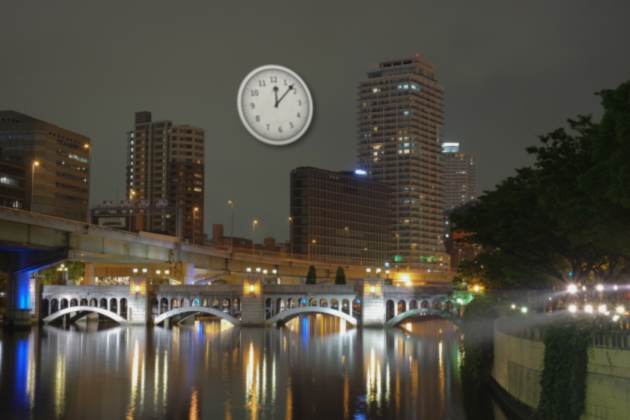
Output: {"hour": 12, "minute": 8}
